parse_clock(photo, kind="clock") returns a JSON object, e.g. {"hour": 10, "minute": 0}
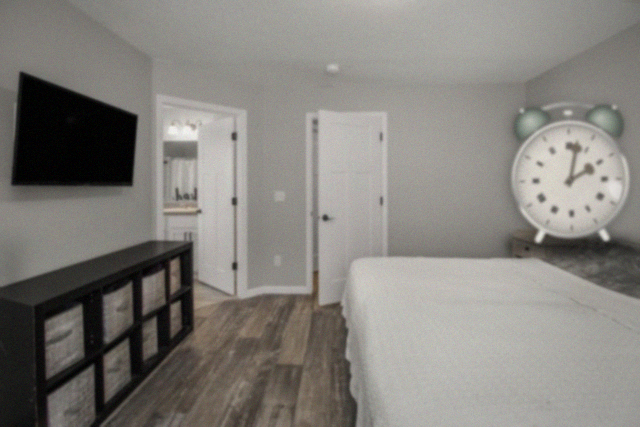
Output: {"hour": 2, "minute": 2}
